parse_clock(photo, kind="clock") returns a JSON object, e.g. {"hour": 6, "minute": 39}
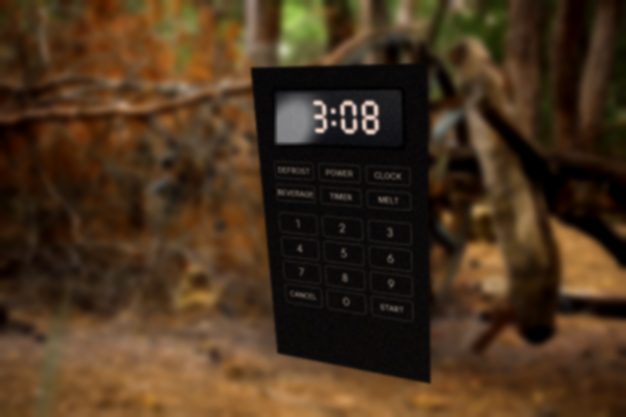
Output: {"hour": 3, "minute": 8}
